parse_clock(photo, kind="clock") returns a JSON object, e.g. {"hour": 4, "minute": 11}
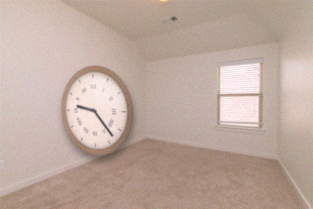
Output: {"hour": 9, "minute": 23}
